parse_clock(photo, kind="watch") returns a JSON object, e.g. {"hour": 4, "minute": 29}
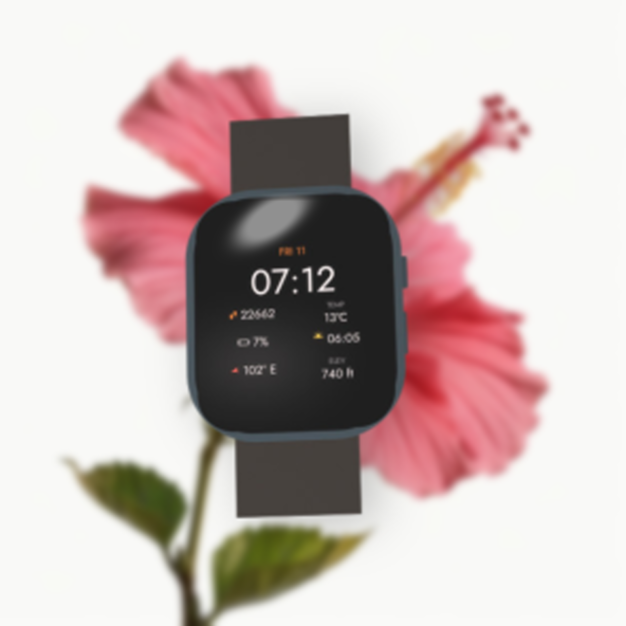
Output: {"hour": 7, "minute": 12}
